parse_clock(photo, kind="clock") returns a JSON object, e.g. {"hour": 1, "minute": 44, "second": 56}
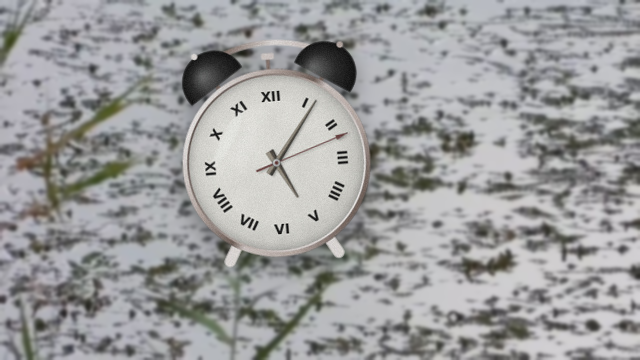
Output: {"hour": 5, "minute": 6, "second": 12}
